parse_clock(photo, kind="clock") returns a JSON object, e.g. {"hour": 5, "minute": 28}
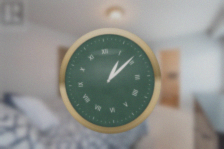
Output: {"hour": 1, "minute": 9}
